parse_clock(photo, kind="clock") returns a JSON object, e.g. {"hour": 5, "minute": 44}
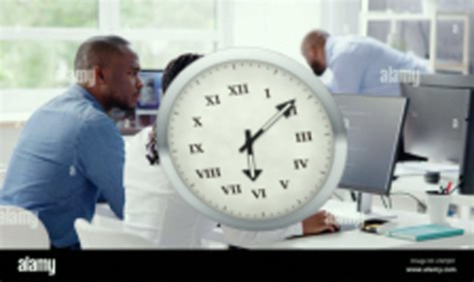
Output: {"hour": 6, "minute": 9}
